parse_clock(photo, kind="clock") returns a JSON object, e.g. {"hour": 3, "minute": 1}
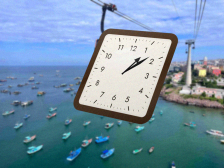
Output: {"hour": 1, "minute": 8}
